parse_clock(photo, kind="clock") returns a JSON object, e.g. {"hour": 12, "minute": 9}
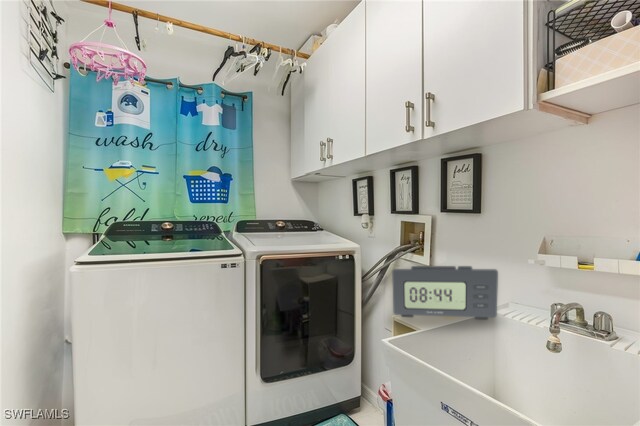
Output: {"hour": 8, "minute": 44}
